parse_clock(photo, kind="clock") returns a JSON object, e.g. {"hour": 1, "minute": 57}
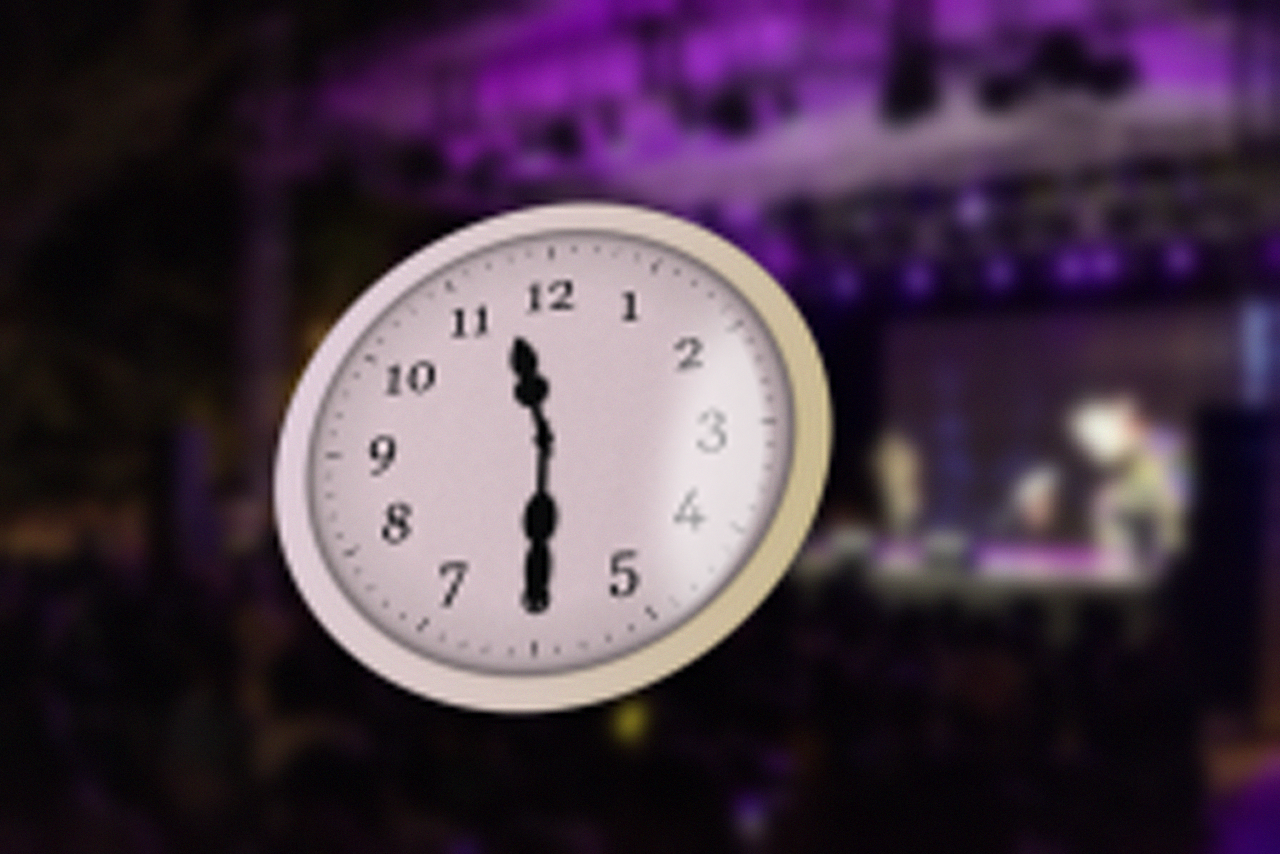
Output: {"hour": 11, "minute": 30}
